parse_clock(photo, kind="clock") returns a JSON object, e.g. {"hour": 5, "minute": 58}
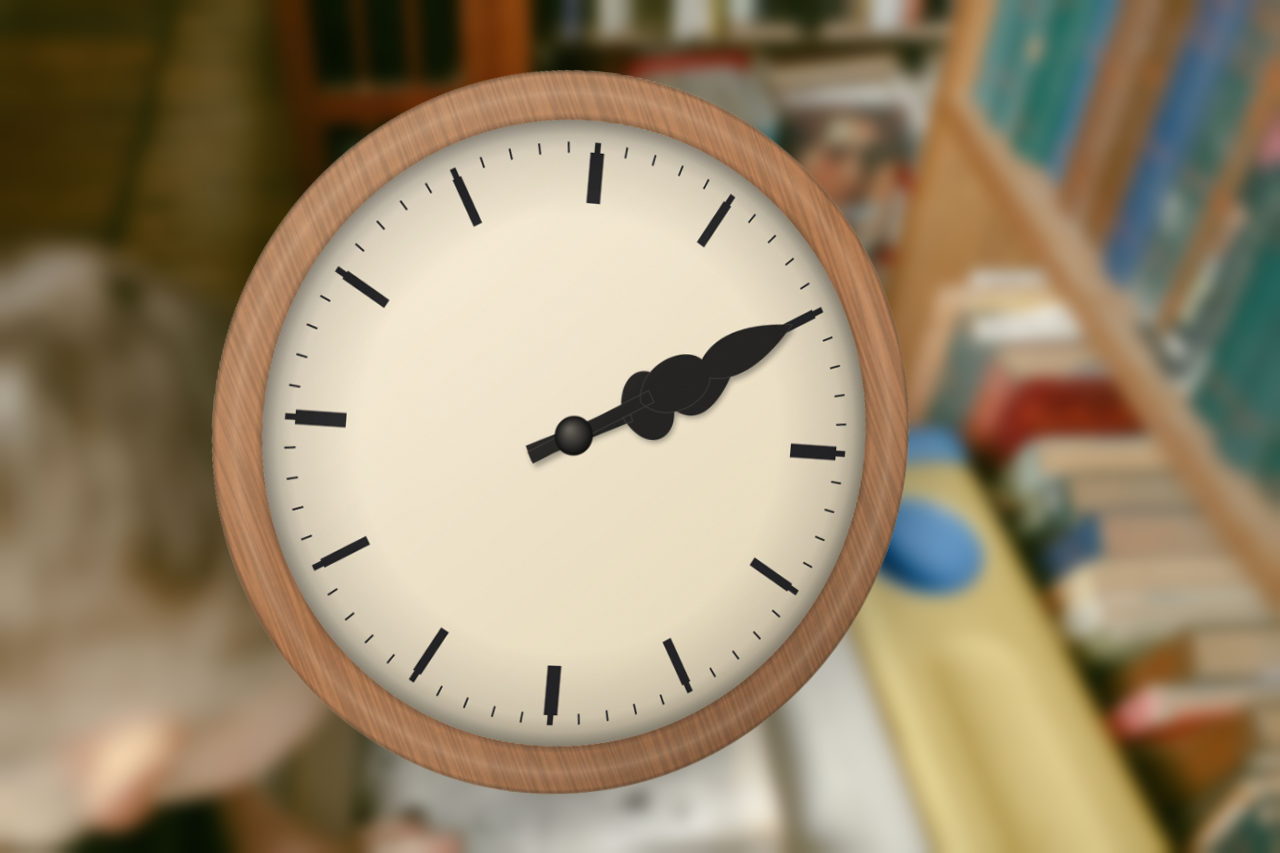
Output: {"hour": 2, "minute": 10}
